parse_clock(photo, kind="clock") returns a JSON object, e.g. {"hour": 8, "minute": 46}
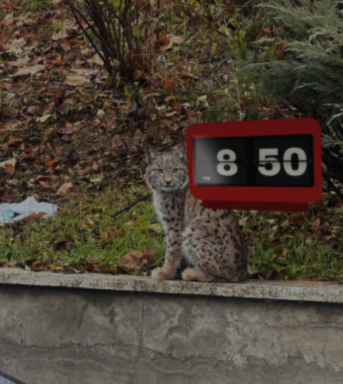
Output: {"hour": 8, "minute": 50}
